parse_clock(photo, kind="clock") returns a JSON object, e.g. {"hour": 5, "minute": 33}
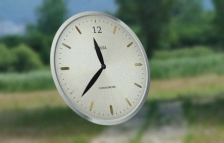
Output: {"hour": 11, "minute": 38}
